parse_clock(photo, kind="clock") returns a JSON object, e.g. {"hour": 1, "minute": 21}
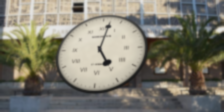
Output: {"hour": 5, "minute": 2}
